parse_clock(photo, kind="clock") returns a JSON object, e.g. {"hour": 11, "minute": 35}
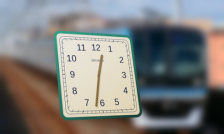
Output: {"hour": 12, "minute": 32}
